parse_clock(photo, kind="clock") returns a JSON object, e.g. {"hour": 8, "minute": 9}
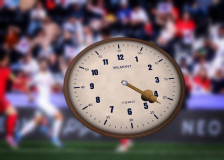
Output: {"hour": 4, "minute": 22}
